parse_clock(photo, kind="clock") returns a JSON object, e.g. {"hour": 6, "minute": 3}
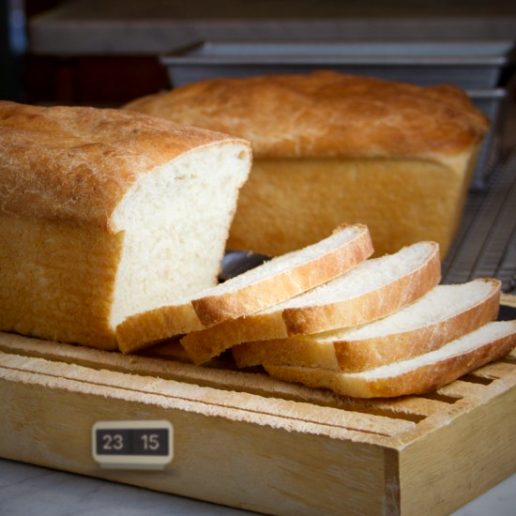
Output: {"hour": 23, "minute": 15}
